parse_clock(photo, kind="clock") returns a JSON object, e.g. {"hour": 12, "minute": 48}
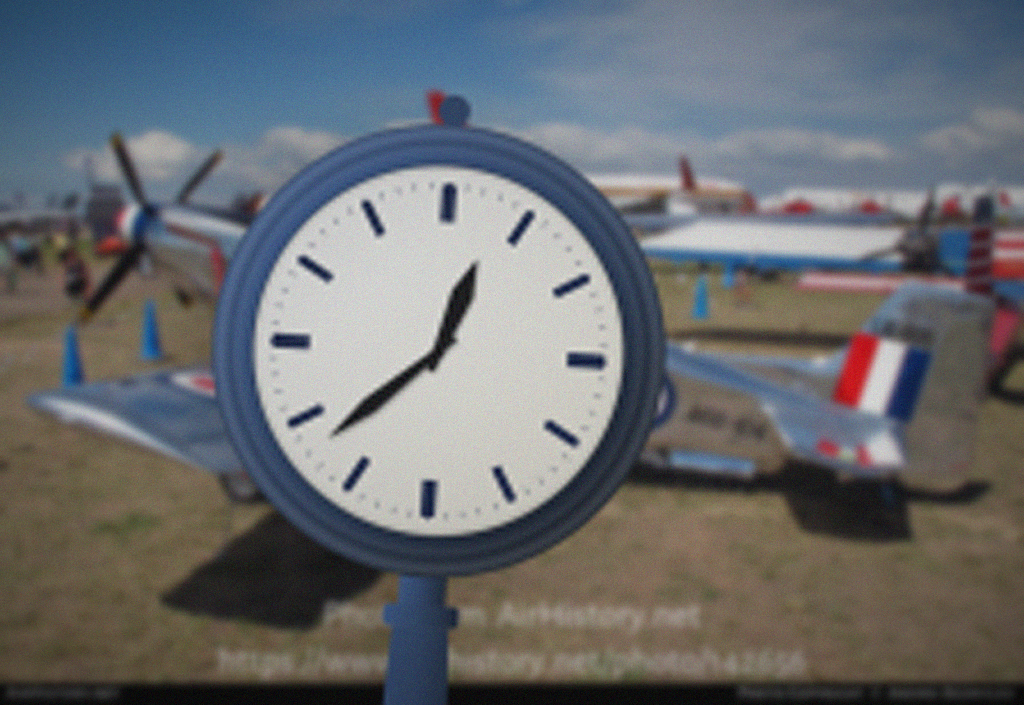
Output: {"hour": 12, "minute": 38}
